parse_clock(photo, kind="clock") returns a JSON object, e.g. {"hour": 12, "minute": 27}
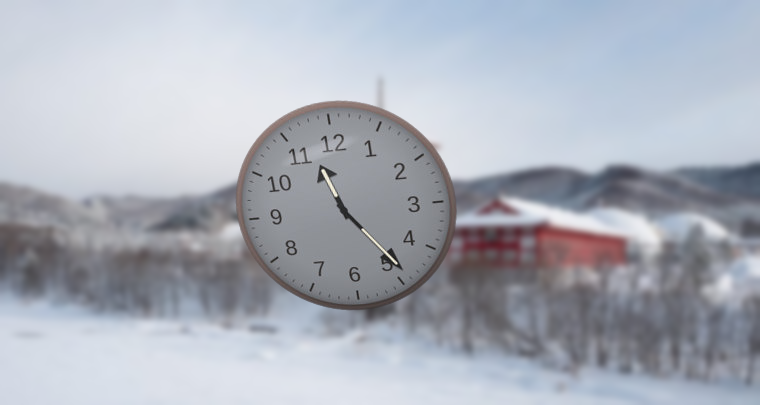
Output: {"hour": 11, "minute": 24}
